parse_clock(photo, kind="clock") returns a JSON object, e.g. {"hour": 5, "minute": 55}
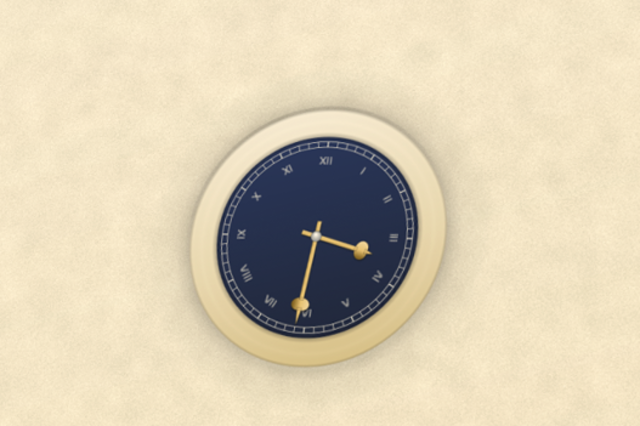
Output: {"hour": 3, "minute": 31}
